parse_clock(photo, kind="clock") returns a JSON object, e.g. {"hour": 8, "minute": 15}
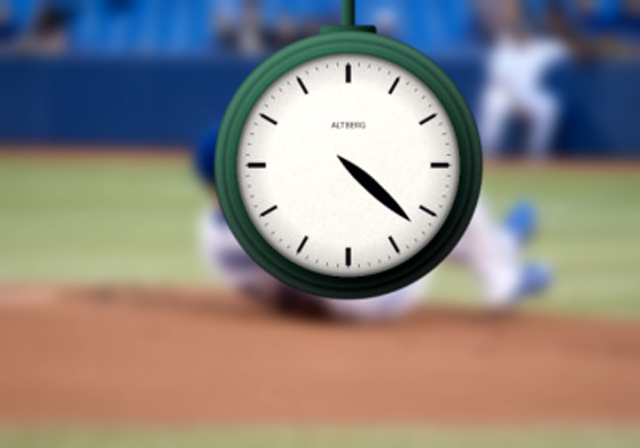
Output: {"hour": 4, "minute": 22}
